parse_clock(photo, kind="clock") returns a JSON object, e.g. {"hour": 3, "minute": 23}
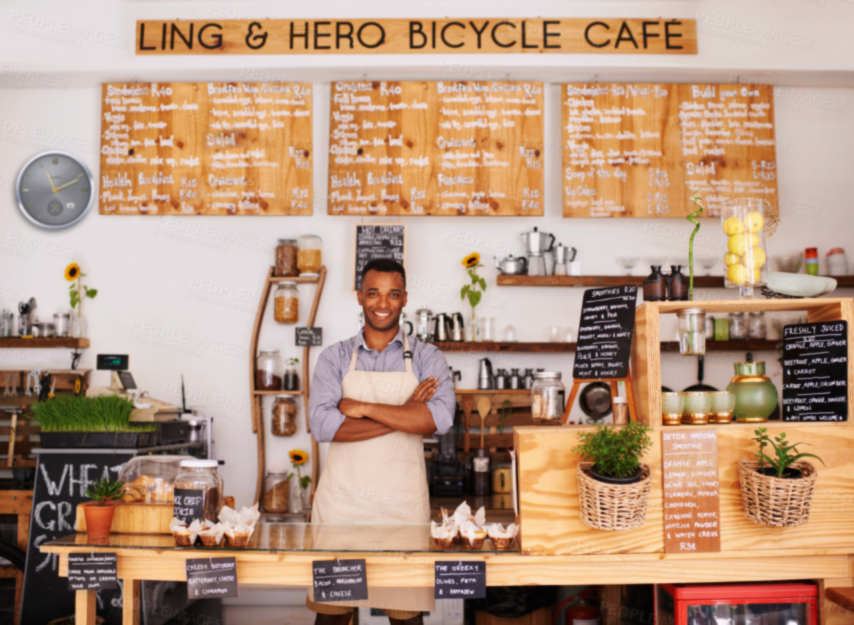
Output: {"hour": 11, "minute": 11}
